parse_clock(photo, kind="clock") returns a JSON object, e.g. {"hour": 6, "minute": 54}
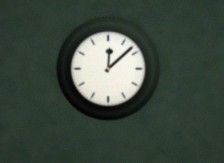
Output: {"hour": 12, "minute": 8}
